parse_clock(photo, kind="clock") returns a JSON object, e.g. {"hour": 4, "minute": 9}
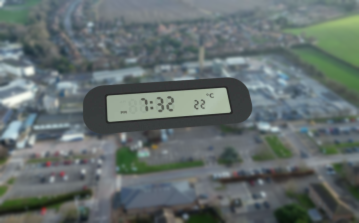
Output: {"hour": 7, "minute": 32}
